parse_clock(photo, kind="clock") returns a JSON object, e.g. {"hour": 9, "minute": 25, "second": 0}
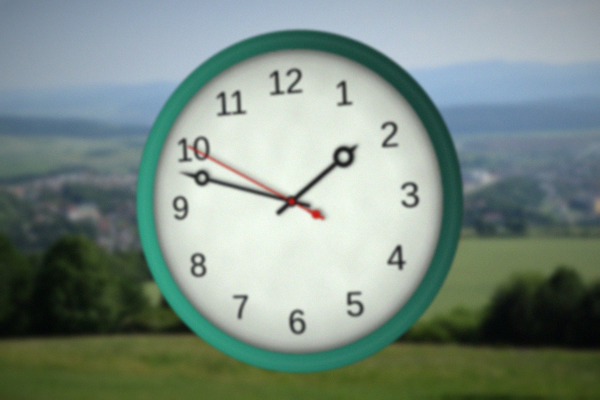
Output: {"hour": 1, "minute": 47, "second": 50}
